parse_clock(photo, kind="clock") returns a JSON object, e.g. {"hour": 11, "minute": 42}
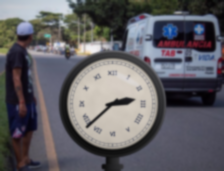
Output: {"hour": 2, "minute": 38}
